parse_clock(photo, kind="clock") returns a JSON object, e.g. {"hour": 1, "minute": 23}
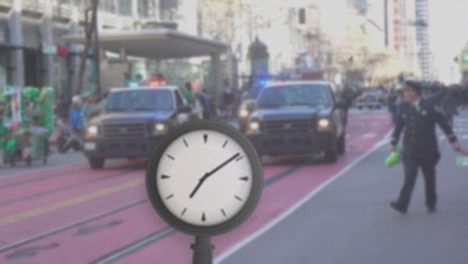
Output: {"hour": 7, "minute": 9}
